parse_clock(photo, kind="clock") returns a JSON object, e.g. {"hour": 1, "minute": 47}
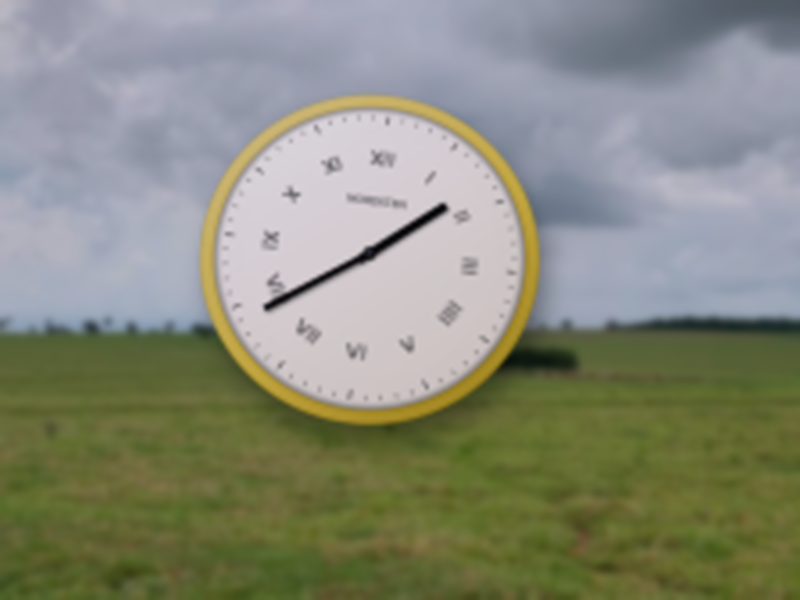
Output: {"hour": 1, "minute": 39}
